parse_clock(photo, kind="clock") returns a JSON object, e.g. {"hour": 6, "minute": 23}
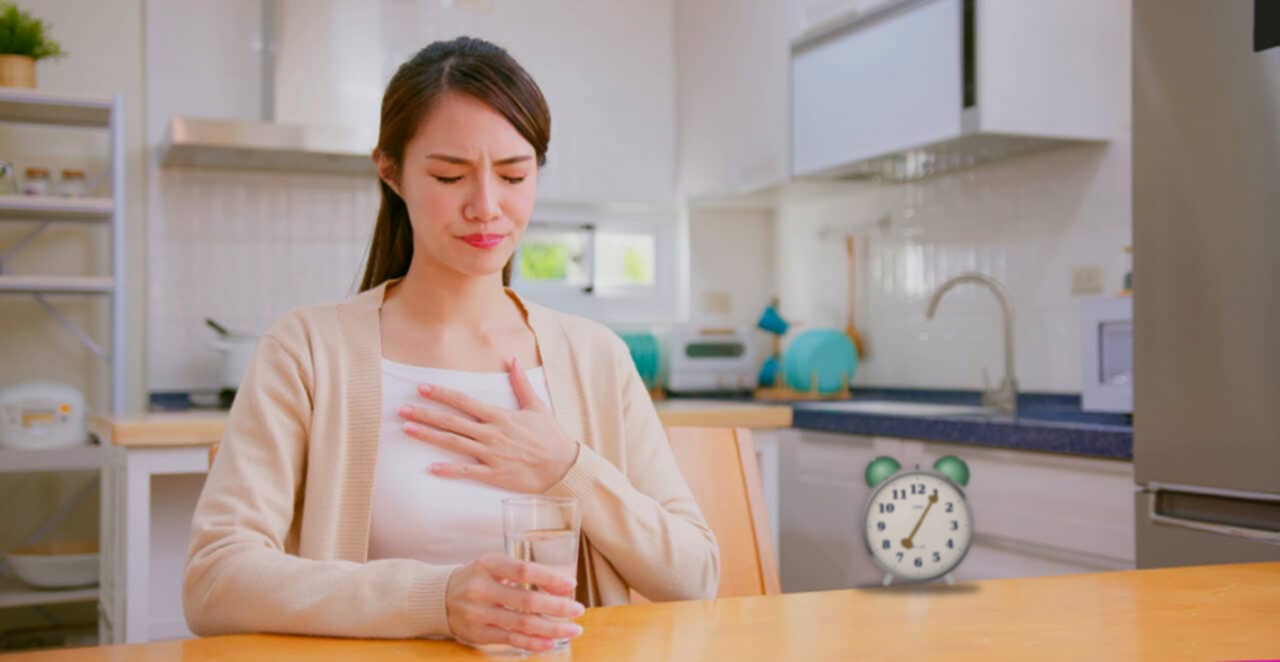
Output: {"hour": 7, "minute": 5}
